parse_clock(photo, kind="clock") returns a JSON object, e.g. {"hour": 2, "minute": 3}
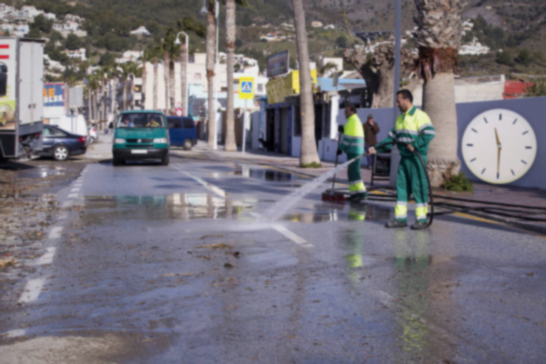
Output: {"hour": 11, "minute": 30}
